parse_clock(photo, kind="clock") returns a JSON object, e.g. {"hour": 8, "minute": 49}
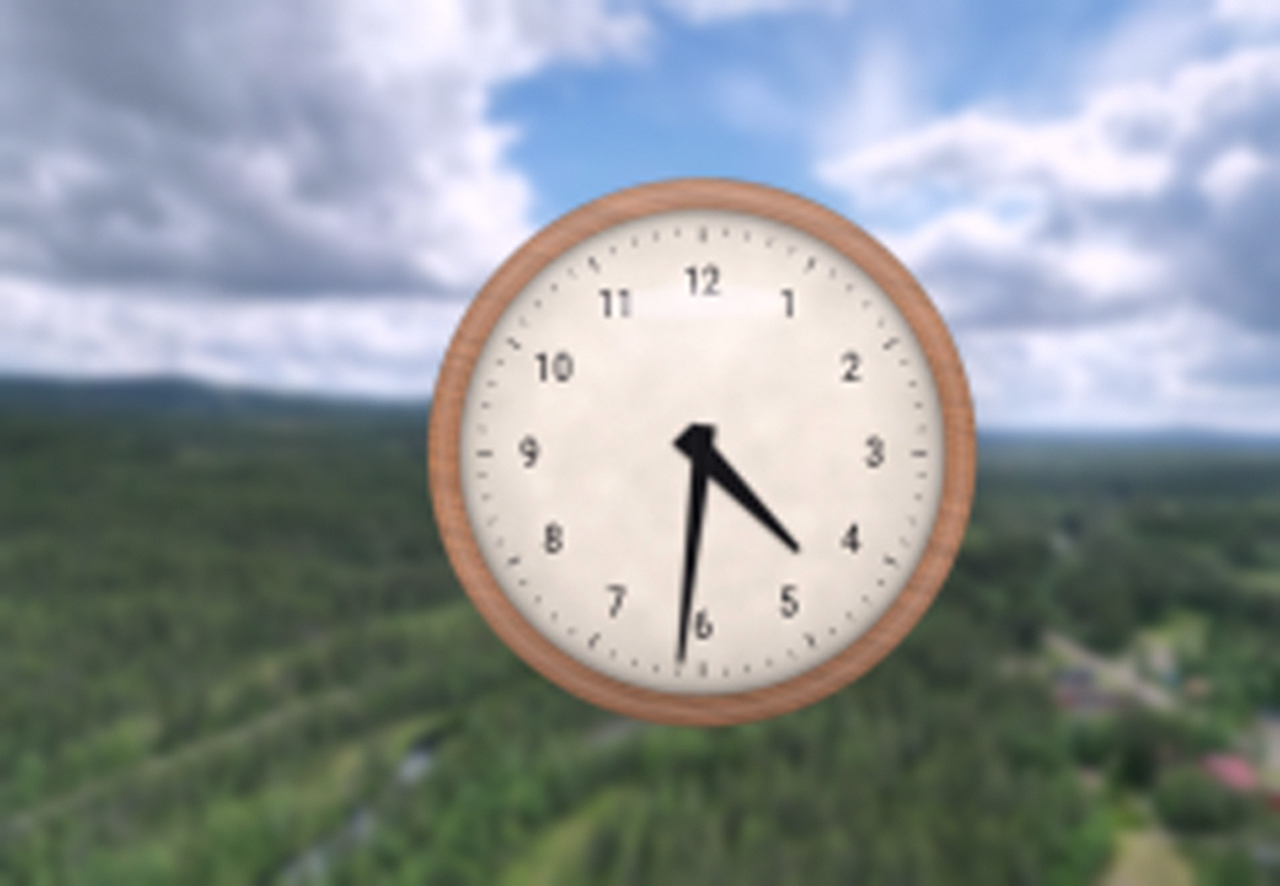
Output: {"hour": 4, "minute": 31}
